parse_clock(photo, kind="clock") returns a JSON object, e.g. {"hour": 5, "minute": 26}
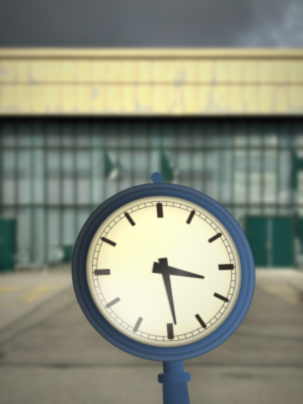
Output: {"hour": 3, "minute": 29}
